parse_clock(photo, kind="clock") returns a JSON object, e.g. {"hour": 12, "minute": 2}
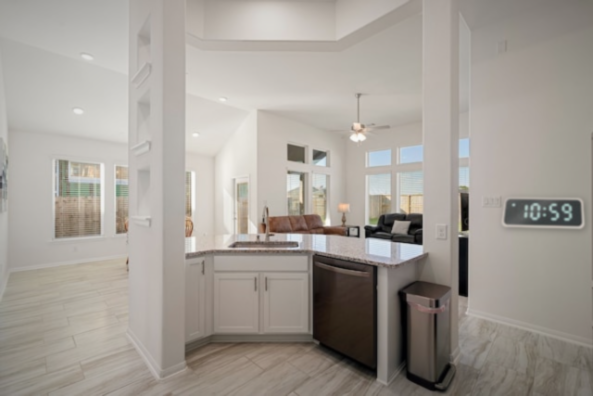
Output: {"hour": 10, "minute": 59}
